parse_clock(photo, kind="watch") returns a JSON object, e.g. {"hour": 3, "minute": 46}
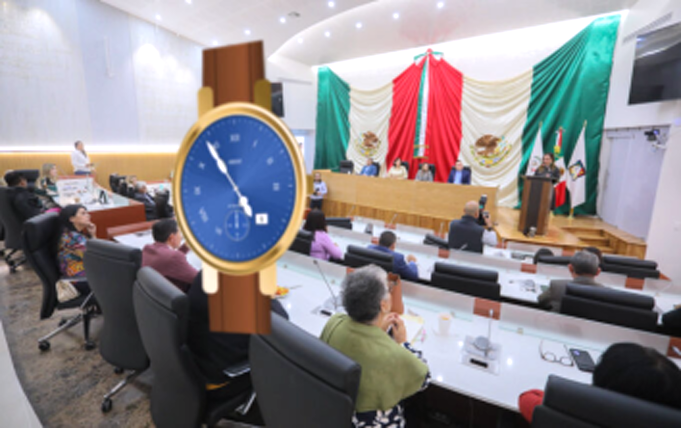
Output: {"hour": 4, "minute": 54}
